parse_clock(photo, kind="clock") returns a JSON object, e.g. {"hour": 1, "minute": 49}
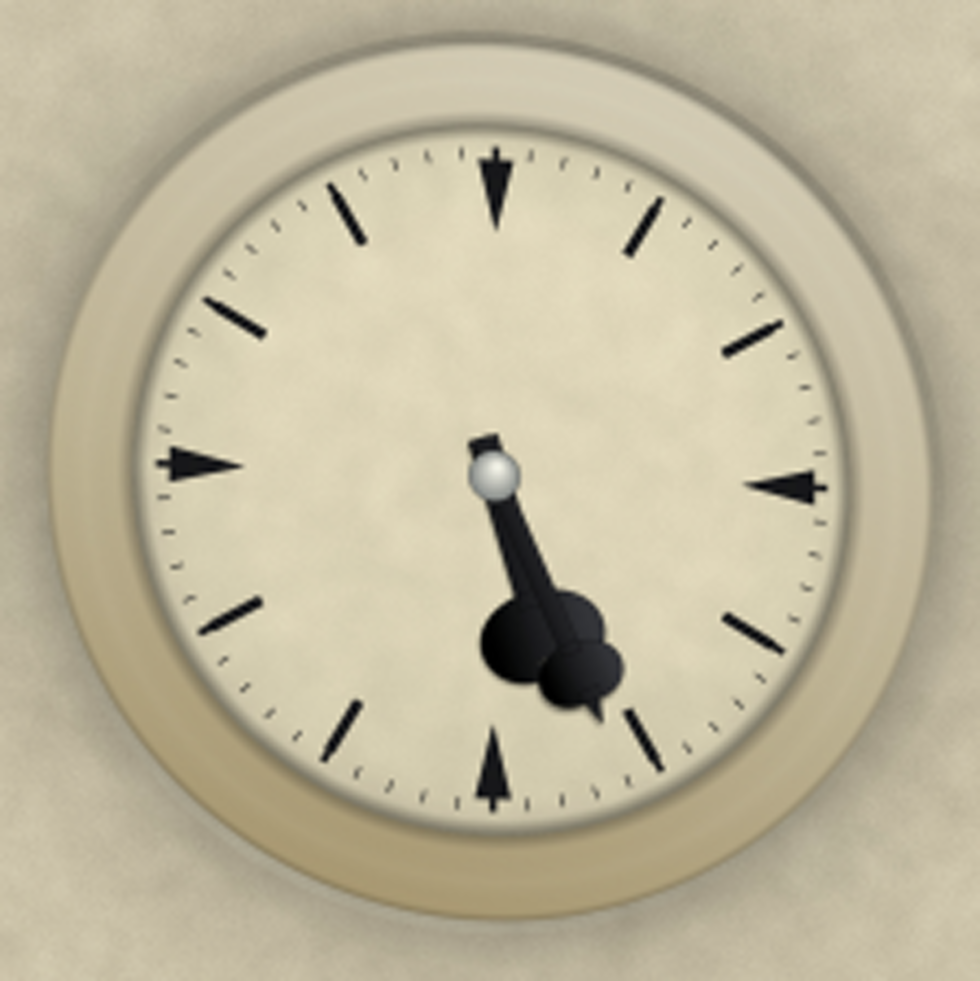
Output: {"hour": 5, "minute": 26}
